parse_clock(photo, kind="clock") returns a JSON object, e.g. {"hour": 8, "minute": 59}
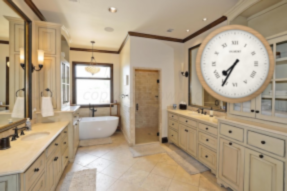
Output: {"hour": 7, "minute": 35}
